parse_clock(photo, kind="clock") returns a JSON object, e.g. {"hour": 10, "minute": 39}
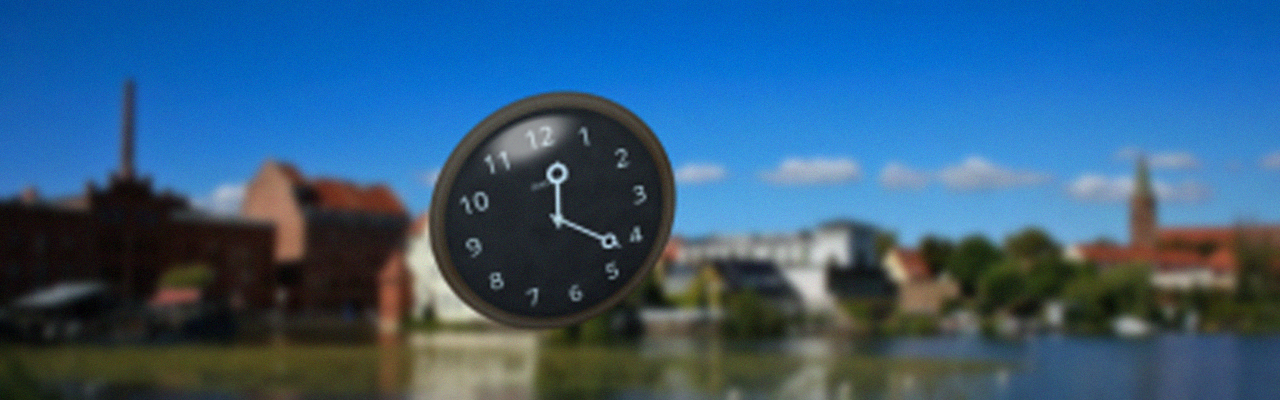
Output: {"hour": 12, "minute": 22}
